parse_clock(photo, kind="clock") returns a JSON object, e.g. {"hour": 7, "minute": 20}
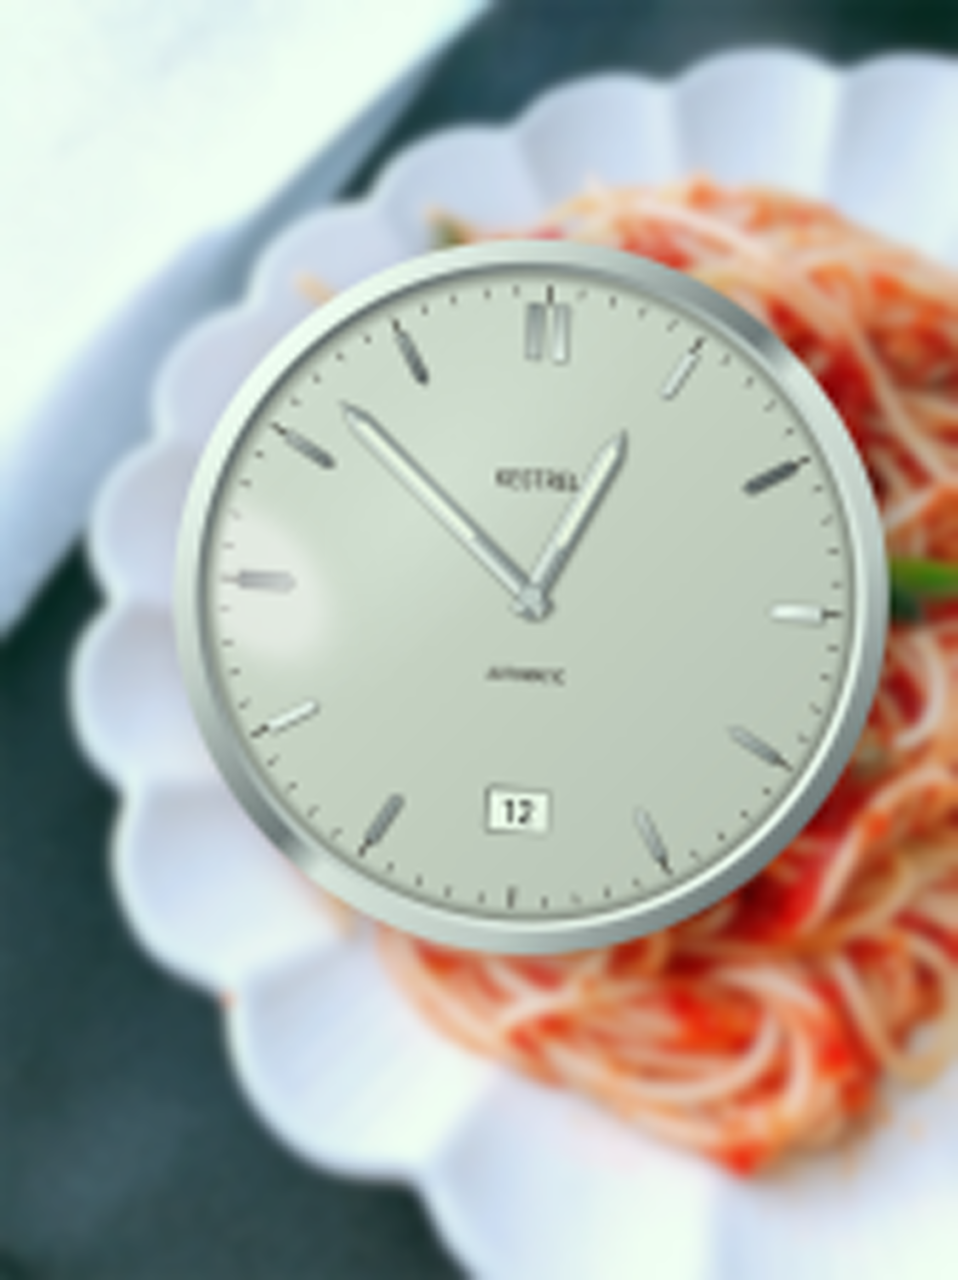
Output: {"hour": 12, "minute": 52}
